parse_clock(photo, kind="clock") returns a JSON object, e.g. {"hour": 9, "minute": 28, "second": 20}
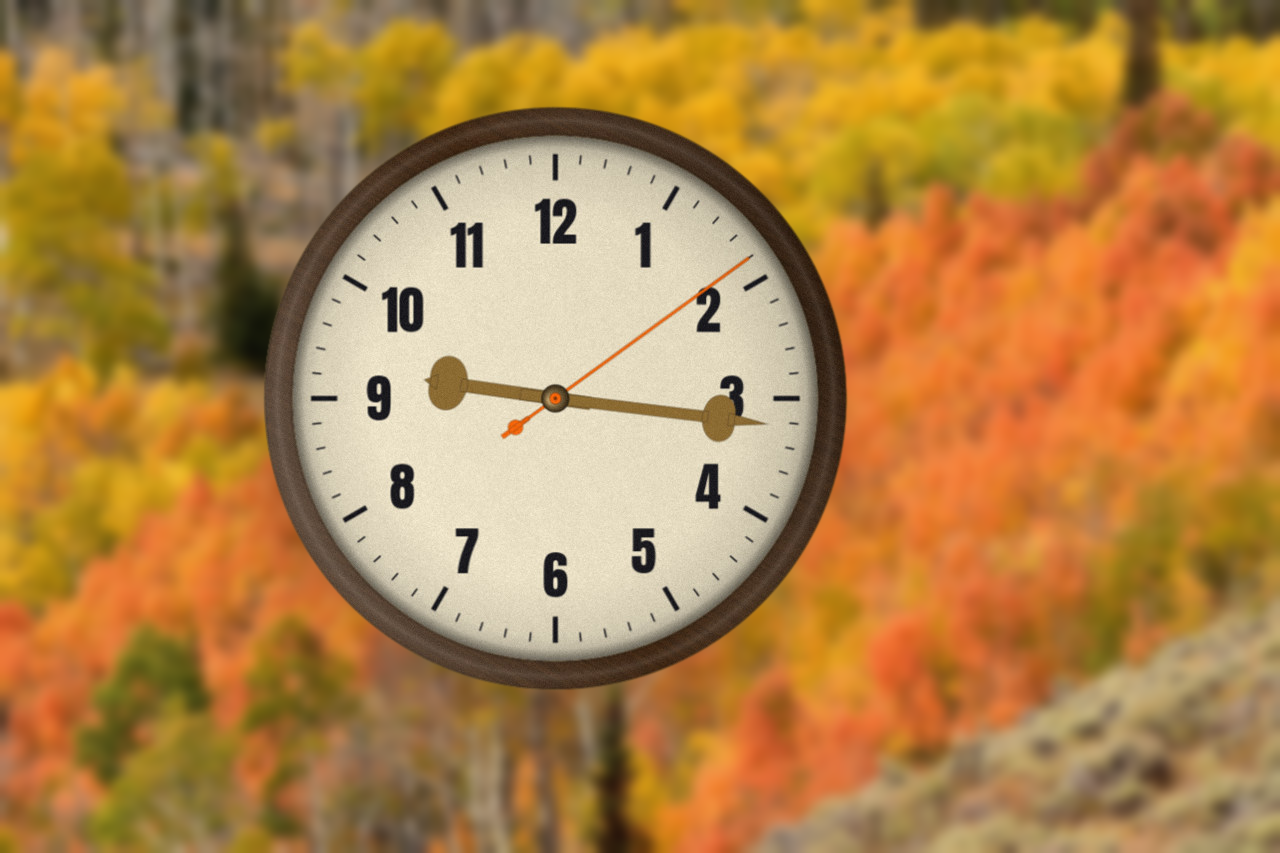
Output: {"hour": 9, "minute": 16, "second": 9}
